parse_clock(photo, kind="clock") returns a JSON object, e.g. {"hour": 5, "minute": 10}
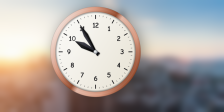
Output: {"hour": 9, "minute": 55}
